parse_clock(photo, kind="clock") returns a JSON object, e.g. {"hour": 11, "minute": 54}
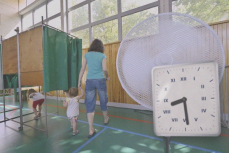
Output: {"hour": 8, "minute": 29}
